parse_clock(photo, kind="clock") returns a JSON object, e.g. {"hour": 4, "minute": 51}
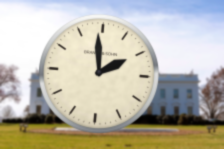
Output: {"hour": 1, "minute": 59}
